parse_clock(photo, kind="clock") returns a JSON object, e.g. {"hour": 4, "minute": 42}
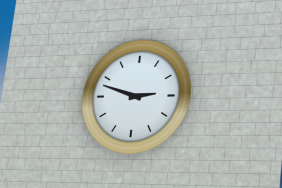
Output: {"hour": 2, "minute": 48}
